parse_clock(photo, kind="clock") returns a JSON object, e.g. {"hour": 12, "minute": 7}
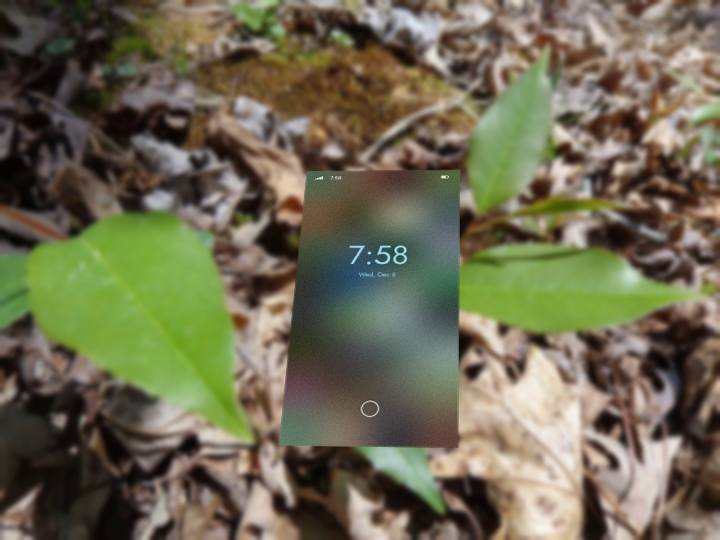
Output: {"hour": 7, "minute": 58}
